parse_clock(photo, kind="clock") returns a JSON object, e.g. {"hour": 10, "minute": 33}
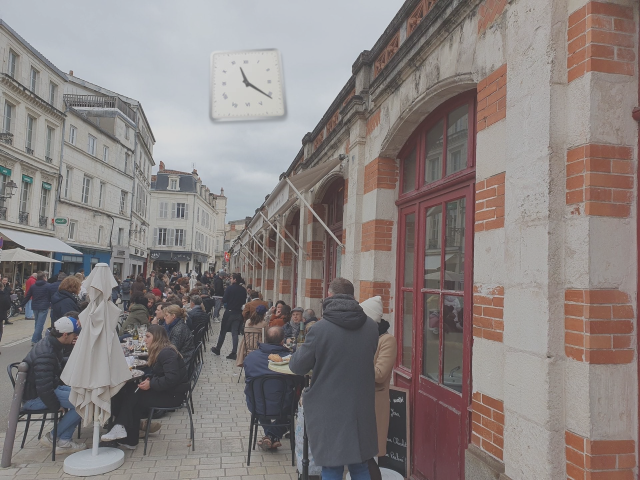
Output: {"hour": 11, "minute": 21}
